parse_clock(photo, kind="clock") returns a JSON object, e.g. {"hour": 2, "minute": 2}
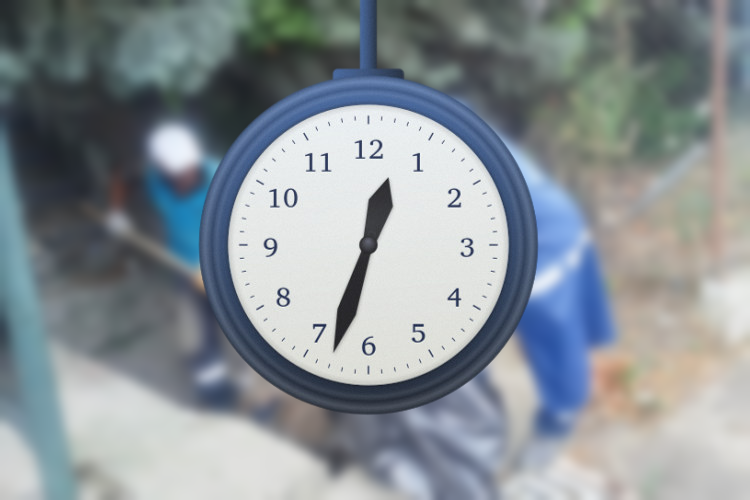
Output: {"hour": 12, "minute": 33}
